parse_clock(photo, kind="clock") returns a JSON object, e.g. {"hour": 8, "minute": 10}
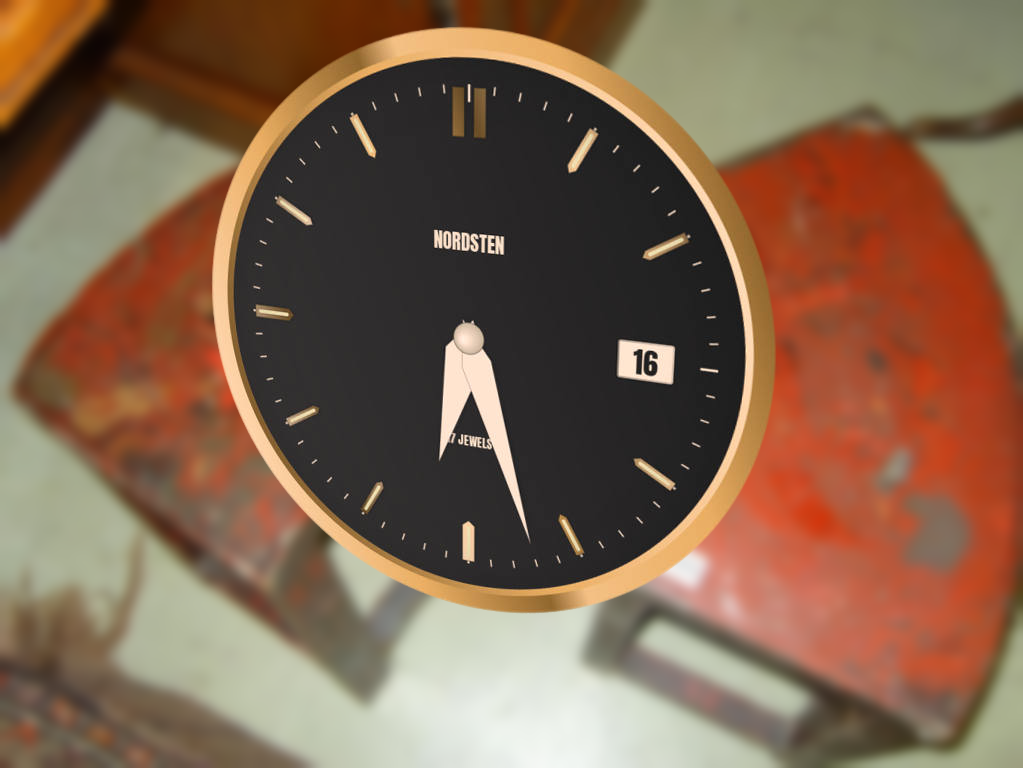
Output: {"hour": 6, "minute": 27}
